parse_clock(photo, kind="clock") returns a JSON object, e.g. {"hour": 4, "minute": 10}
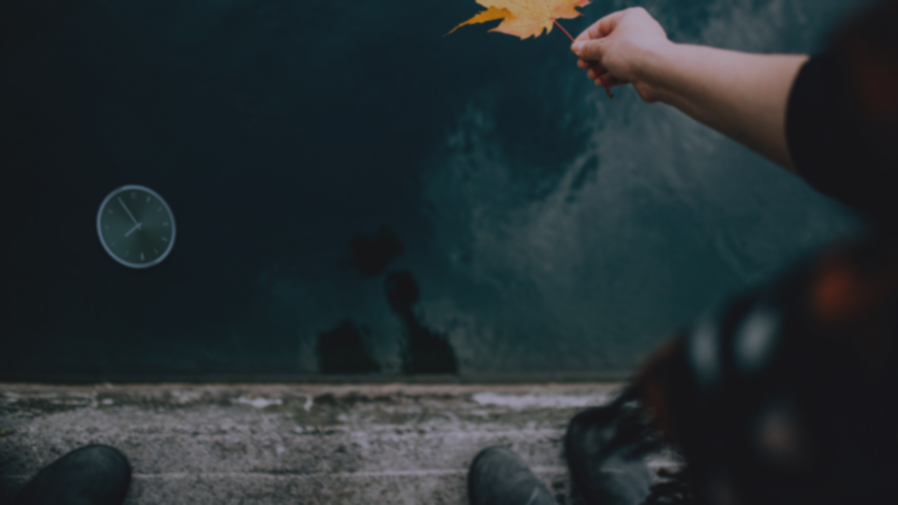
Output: {"hour": 7, "minute": 55}
